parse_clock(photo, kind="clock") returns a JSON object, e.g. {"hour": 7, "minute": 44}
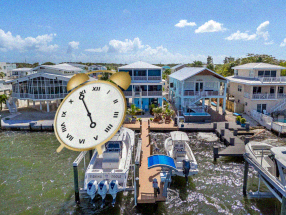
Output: {"hour": 4, "minute": 54}
